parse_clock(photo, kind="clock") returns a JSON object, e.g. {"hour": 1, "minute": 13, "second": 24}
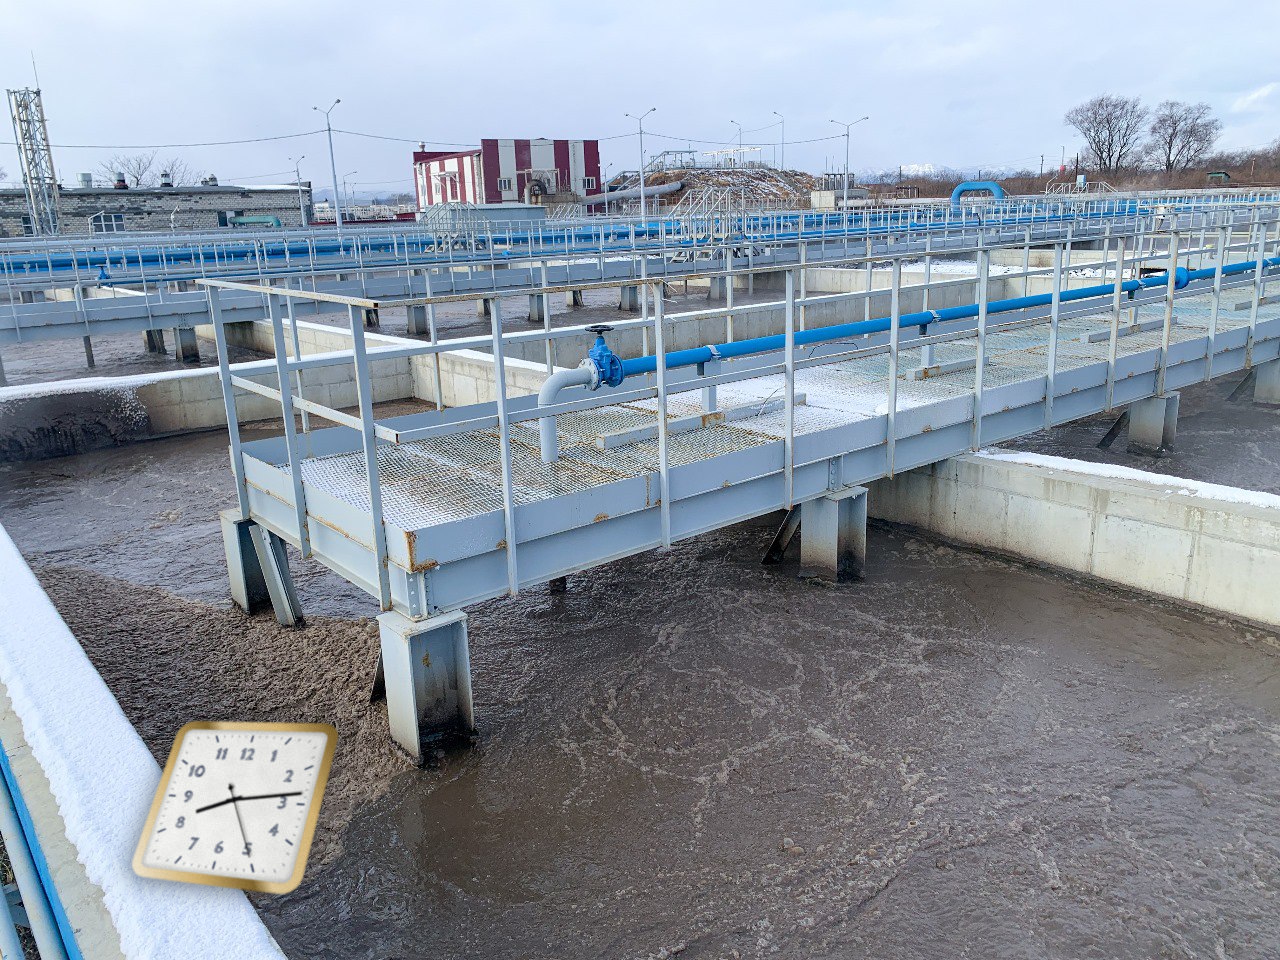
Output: {"hour": 8, "minute": 13, "second": 25}
